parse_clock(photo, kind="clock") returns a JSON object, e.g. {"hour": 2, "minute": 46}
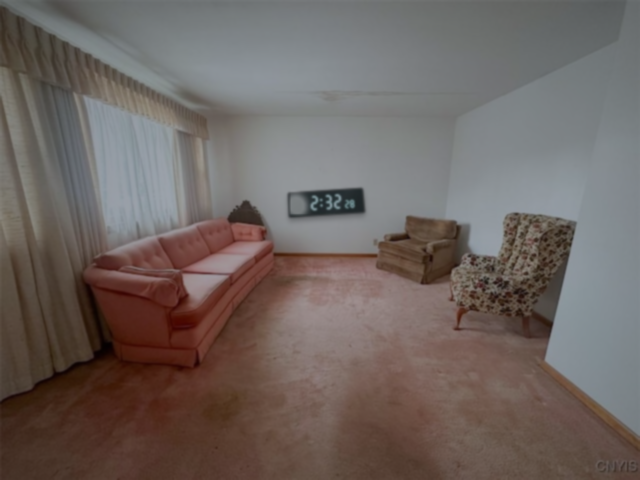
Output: {"hour": 2, "minute": 32}
